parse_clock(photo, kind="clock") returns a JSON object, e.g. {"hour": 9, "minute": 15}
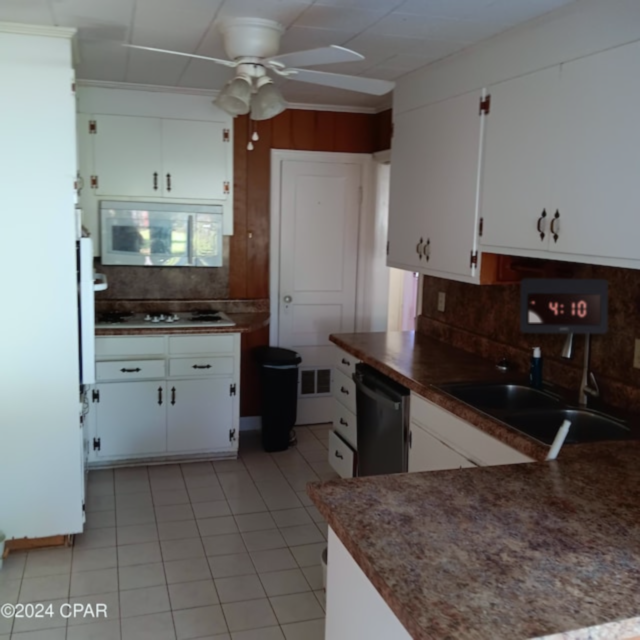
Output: {"hour": 4, "minute": 10}
